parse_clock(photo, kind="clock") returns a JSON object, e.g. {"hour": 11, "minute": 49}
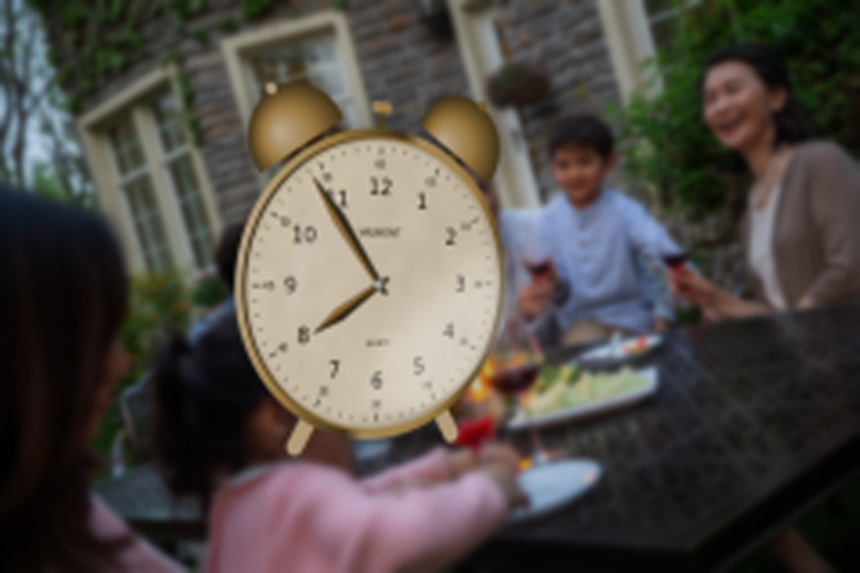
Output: {"hour": 7, "minute": 54}
